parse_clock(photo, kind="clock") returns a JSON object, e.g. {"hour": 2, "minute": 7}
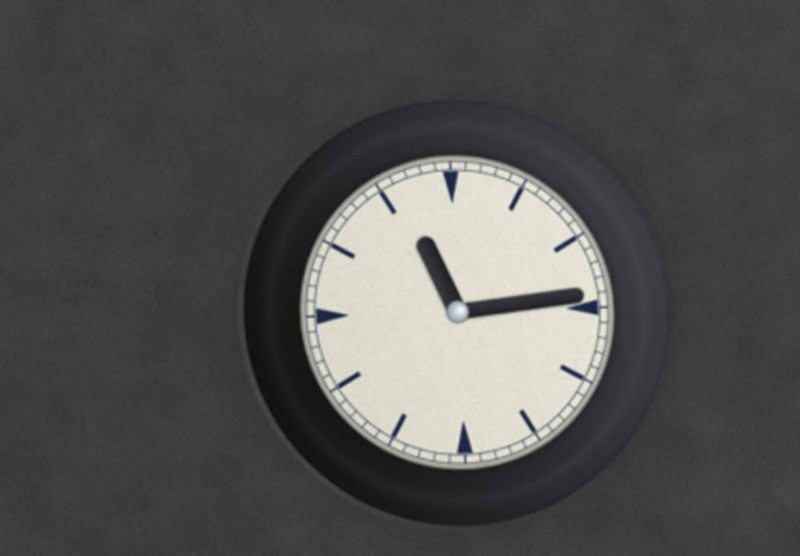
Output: {"hour": 11, "minute": 14}
